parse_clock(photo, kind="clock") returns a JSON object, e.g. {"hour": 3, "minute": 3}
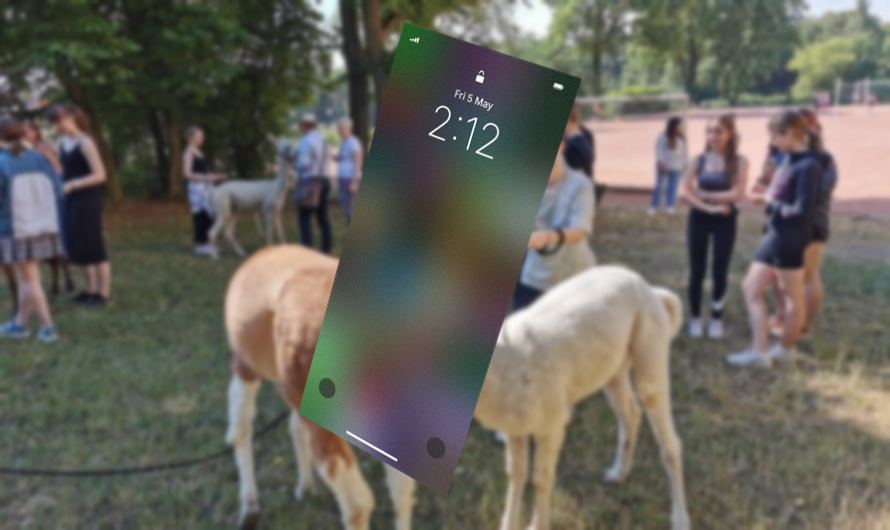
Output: {"hour": 2, "minute": 12}
